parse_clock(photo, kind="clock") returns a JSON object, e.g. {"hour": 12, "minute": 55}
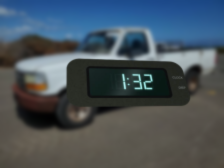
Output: {"hour": 1, "minute": 32}
